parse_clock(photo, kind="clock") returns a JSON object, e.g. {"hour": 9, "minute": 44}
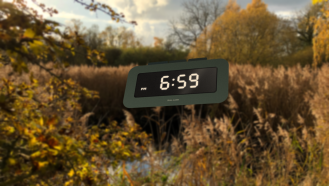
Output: {"hour": 6, "minute": 59}
